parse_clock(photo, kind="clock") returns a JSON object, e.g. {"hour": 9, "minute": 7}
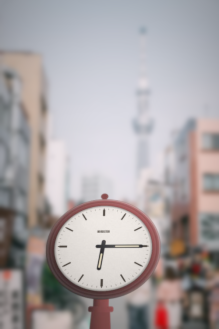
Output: {"hour": 6, "minute": 15}
